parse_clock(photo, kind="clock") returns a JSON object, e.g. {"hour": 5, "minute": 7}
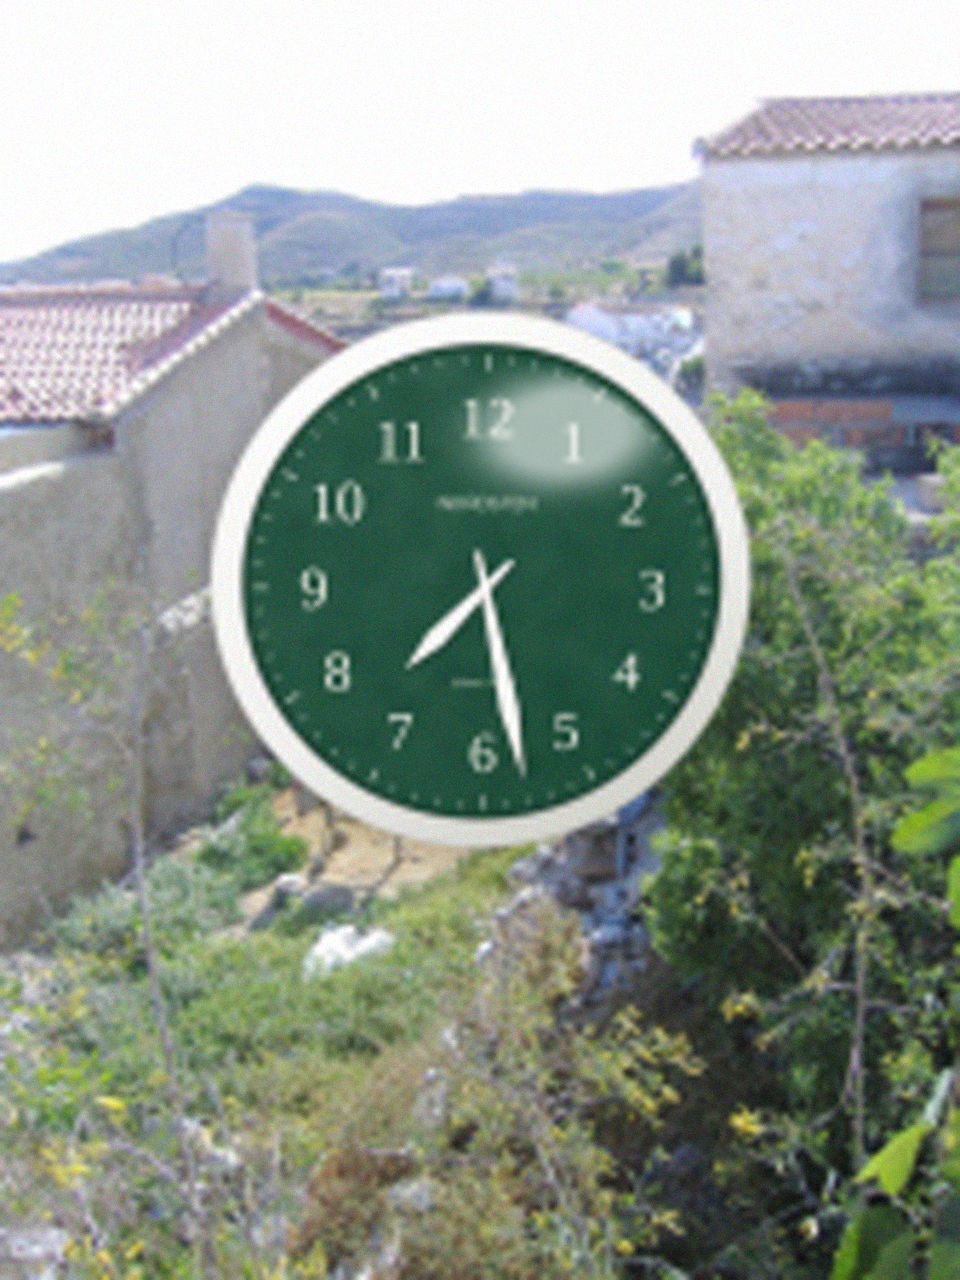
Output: {"hour": 7, "minute": 28}
